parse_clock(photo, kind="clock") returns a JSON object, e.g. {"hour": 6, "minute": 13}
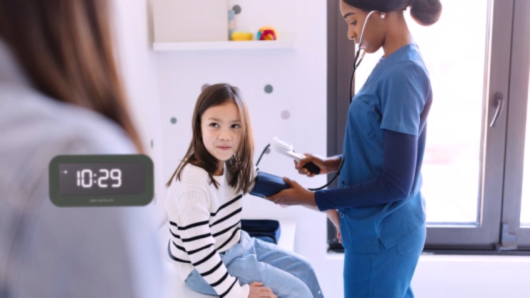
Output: {"hour": 10, "minute": 29}
